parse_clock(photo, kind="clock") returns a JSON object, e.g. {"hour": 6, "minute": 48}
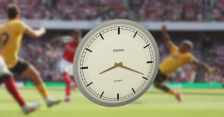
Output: {"hour": 8, "minute": 19}
